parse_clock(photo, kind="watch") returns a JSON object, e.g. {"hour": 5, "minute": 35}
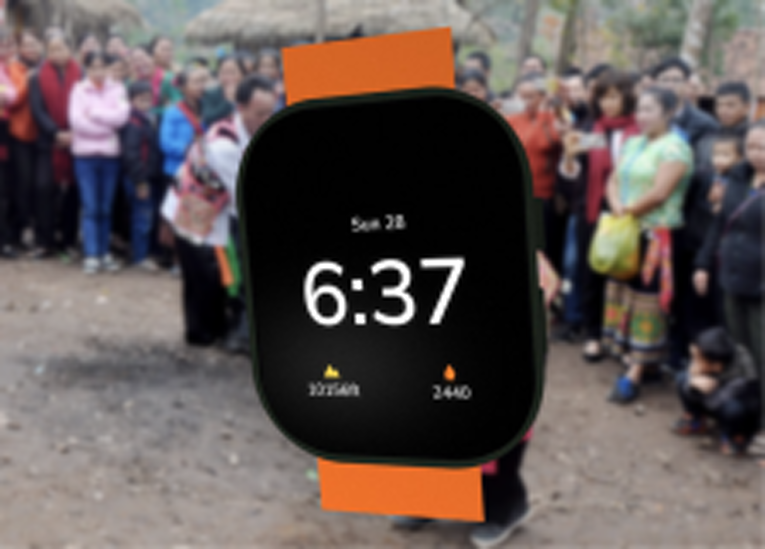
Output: {"hour": 6, "minute": 37}
